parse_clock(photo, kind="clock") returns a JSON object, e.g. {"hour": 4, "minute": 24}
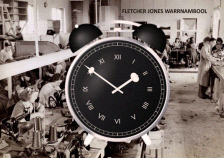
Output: {"hour": 1, "minute": 51}
